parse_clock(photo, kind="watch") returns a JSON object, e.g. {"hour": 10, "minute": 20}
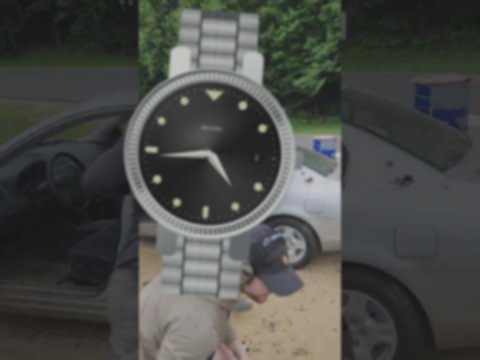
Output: {"hour": 4, "minute": 44}
